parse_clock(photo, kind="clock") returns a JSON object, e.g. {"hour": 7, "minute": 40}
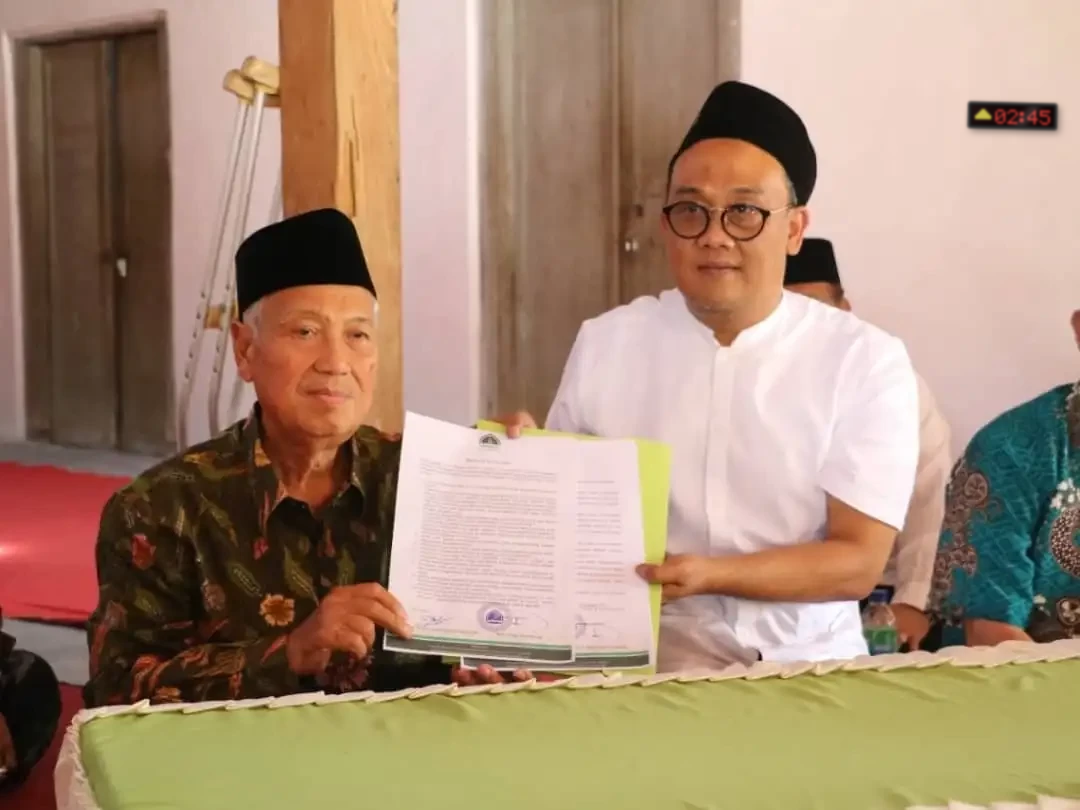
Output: {"hour": 2, "minute": 45}
